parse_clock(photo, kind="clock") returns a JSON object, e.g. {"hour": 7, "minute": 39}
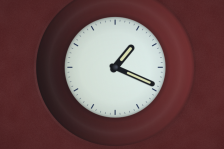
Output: {"hour": 1, "minute": 19}
